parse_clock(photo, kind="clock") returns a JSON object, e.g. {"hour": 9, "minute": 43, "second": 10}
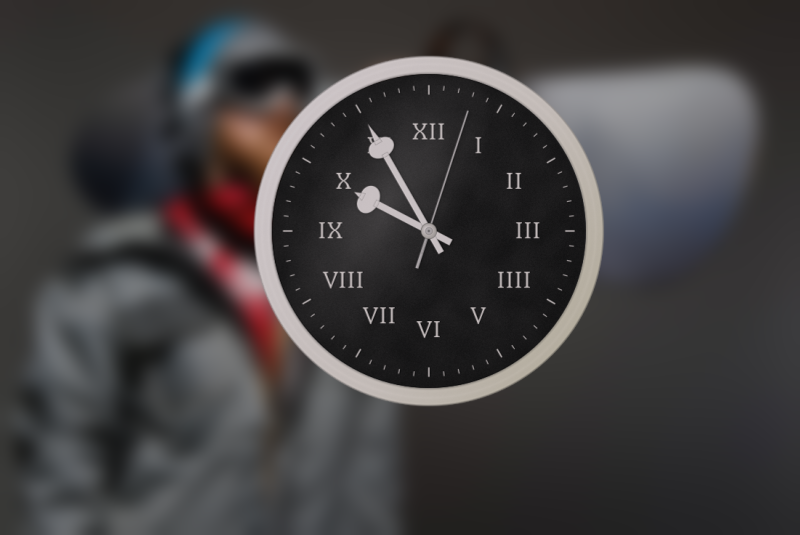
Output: {"hour": 9, "minute": 55, "second": 3}
